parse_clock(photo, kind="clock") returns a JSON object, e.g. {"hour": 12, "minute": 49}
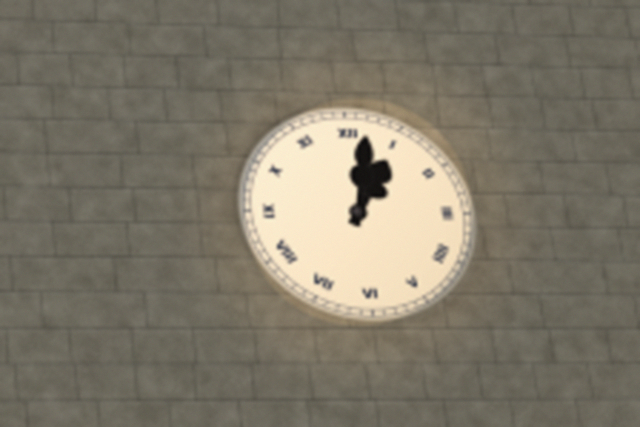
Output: {"hour": 1, "minute": 2}
